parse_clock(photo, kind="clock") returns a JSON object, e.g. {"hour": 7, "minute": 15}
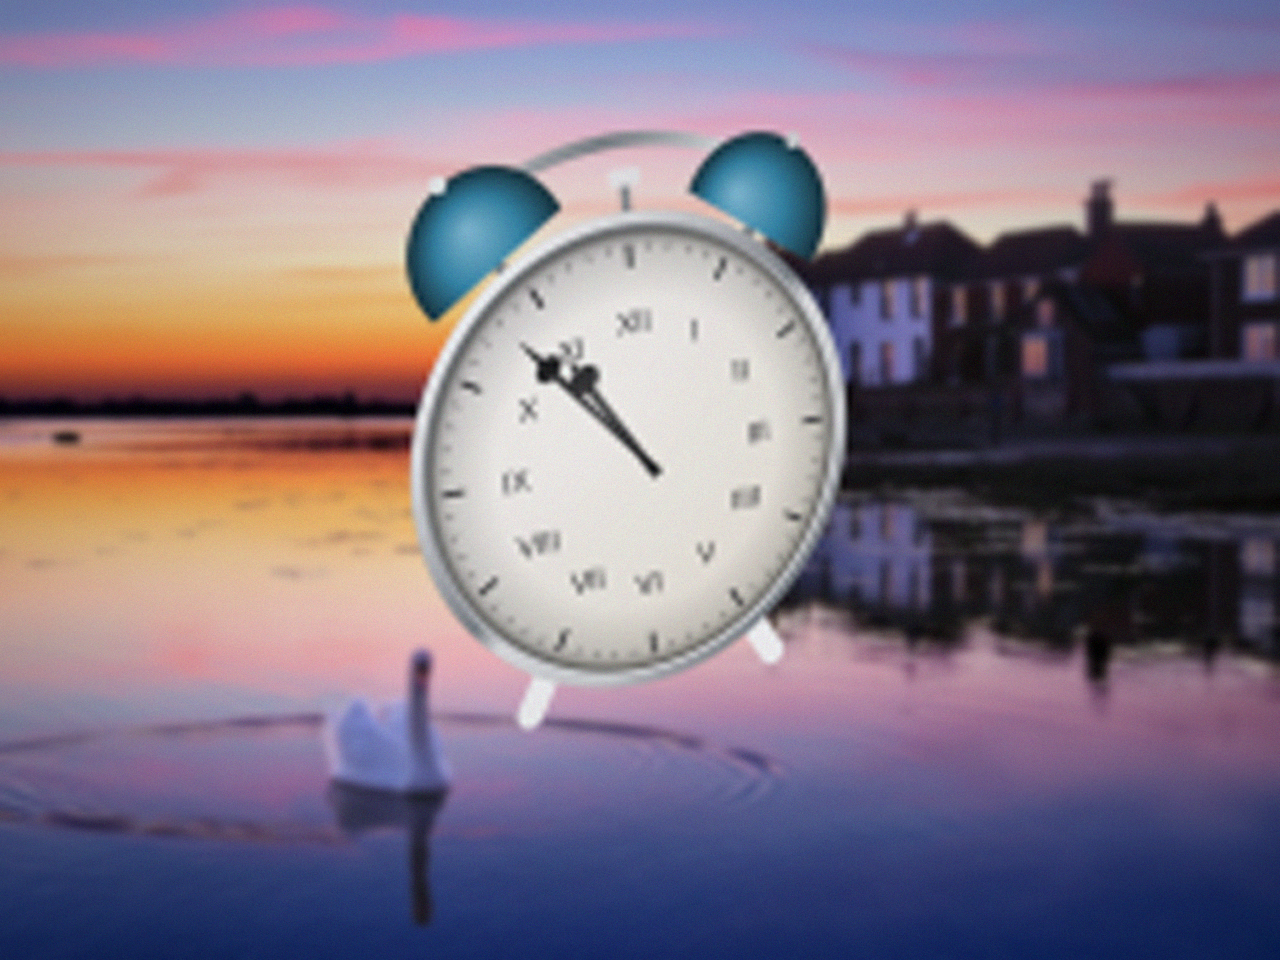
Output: {"hour": 10, "minute": 53}
